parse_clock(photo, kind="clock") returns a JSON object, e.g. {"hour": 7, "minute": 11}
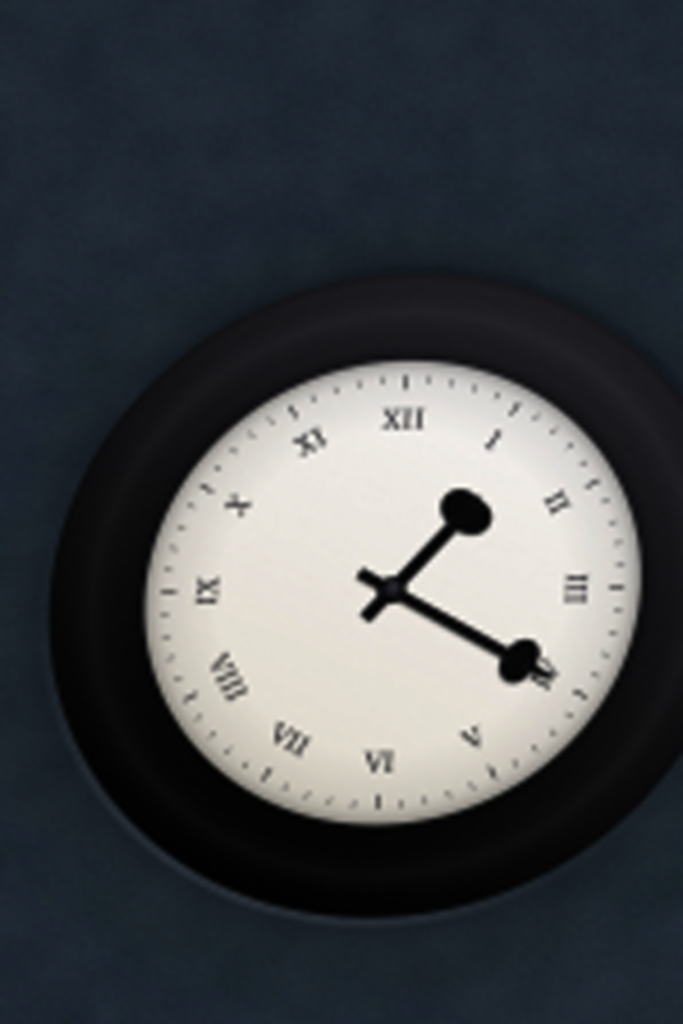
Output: {"hour": 1, "minute": 20}
